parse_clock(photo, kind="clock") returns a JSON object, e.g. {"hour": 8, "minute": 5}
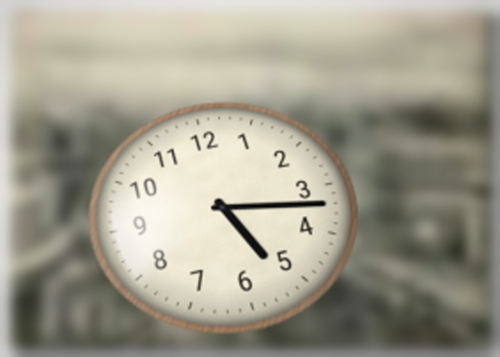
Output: {"hour": 5, "minute": 17}
